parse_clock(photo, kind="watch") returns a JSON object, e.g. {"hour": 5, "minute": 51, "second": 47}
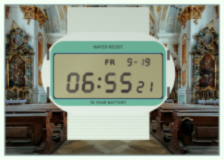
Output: {"hour": 6, "minute": 55, "second": 21}
